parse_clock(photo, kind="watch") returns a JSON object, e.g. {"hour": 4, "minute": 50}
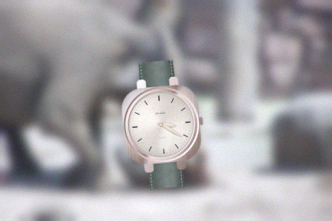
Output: {"hour": 3, "minute": 21}
